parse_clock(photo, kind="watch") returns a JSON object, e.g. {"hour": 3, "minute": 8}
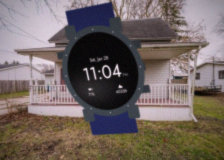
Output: {"hour": 11, "minute": 4}
